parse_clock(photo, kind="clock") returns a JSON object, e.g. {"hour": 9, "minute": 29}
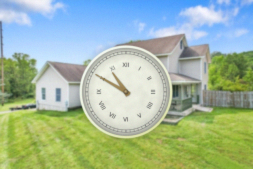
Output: {"hour": 10, "minute": 50}
